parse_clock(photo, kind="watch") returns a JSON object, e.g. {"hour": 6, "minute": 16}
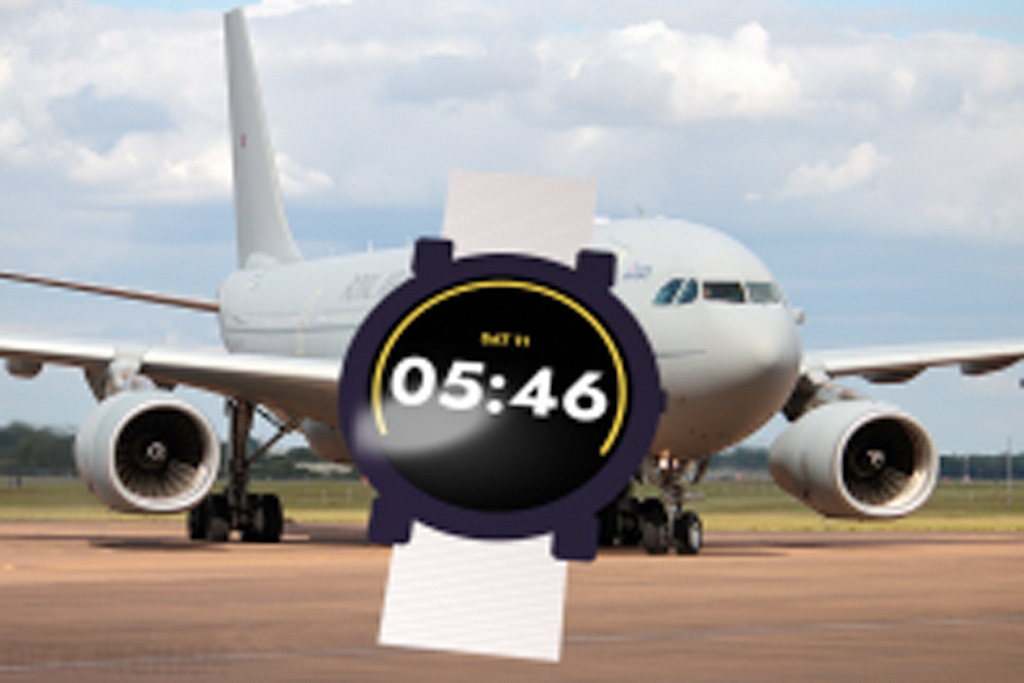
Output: {"hour": 5, "minute": 46}
